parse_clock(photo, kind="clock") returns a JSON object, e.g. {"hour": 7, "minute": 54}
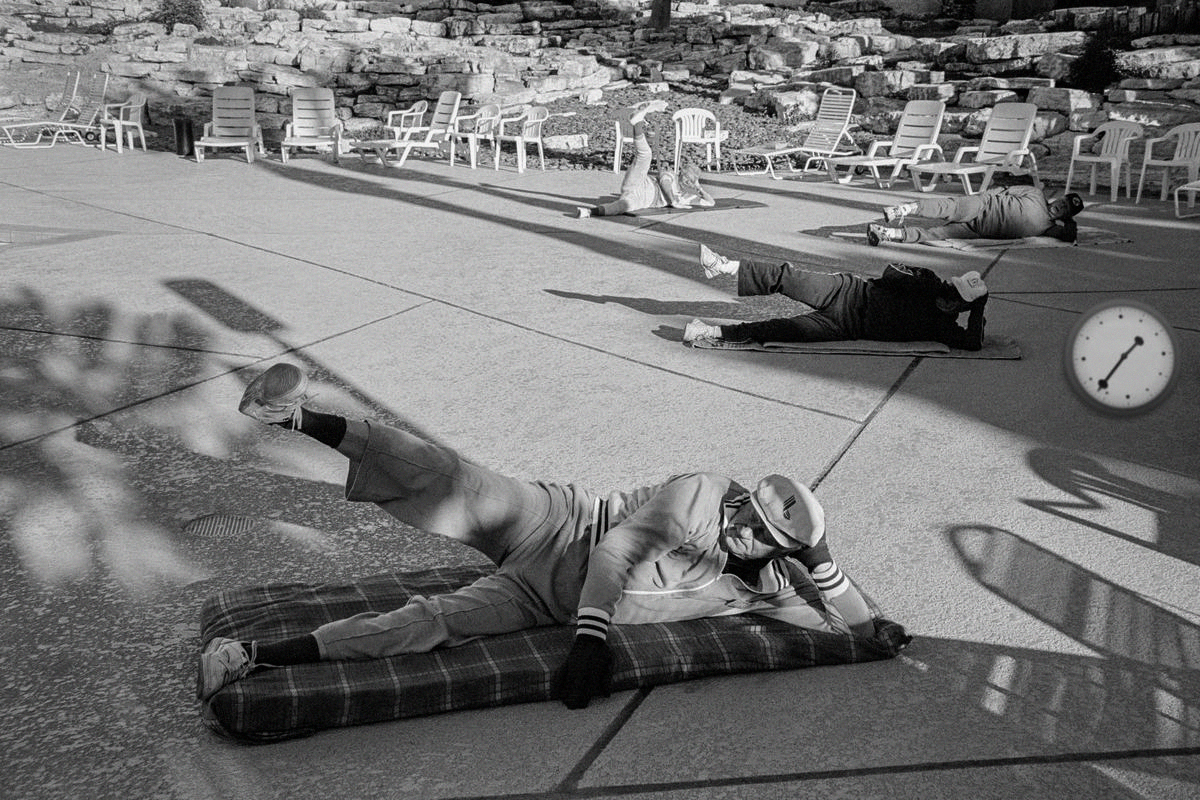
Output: {"hour": 1, "minute": 37}
